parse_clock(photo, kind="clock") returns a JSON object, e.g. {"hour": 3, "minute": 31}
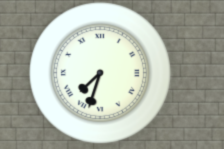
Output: {"hour": 7, "minute": 33}
